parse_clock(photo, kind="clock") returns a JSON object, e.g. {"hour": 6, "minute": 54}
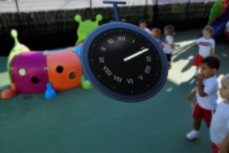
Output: {"hour": 2, "minute": 11}
